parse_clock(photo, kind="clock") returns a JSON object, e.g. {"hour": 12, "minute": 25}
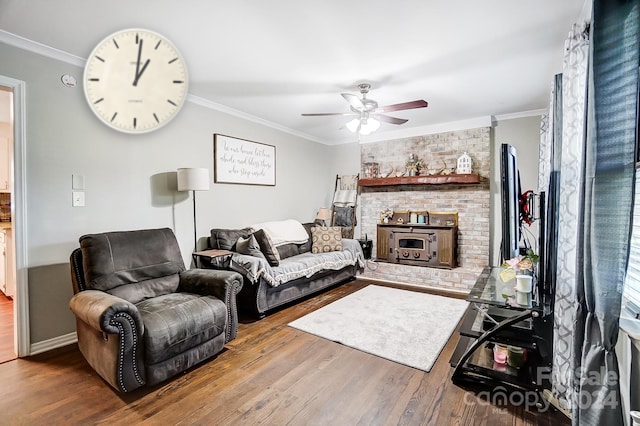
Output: {"hour": 1, "minute": 1}
